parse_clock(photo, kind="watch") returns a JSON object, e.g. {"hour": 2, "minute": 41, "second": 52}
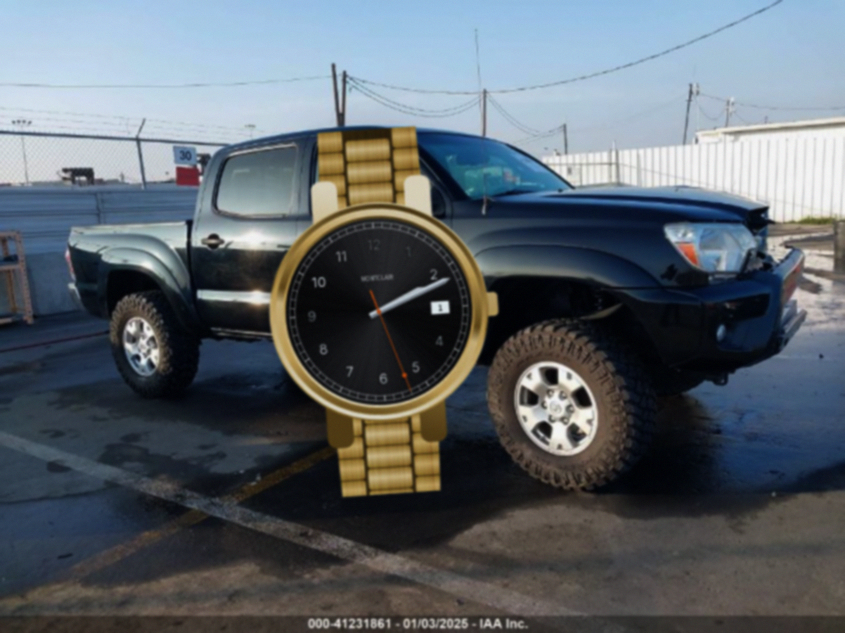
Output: {"hour": 2, "minute": 11, "second": 27}
